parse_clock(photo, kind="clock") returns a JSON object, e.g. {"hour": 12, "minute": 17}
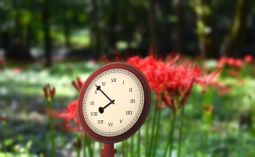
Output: {"hour": 7, "minute": 52}
